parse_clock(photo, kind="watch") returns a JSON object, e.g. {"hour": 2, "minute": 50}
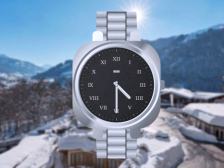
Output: {"hour": 4, "minute": 30}
